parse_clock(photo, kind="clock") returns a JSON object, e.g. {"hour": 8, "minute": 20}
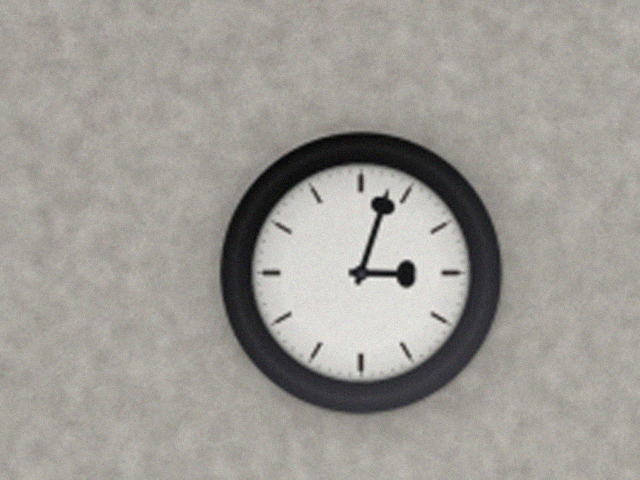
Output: {"hour": 3, "minute": 3}
